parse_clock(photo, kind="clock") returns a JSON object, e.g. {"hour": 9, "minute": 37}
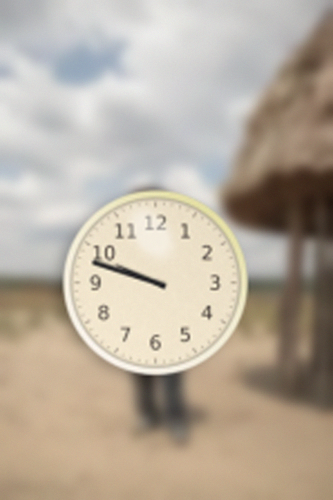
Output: {"hour": 9, "minute": 48}
